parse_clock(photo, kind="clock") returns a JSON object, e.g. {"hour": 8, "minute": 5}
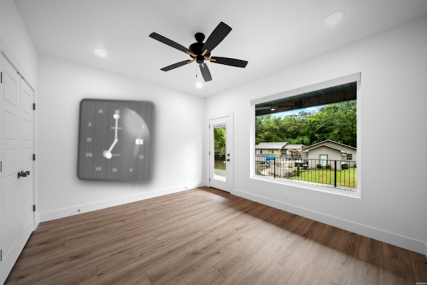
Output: {"hour": 7, "minute": 0}
